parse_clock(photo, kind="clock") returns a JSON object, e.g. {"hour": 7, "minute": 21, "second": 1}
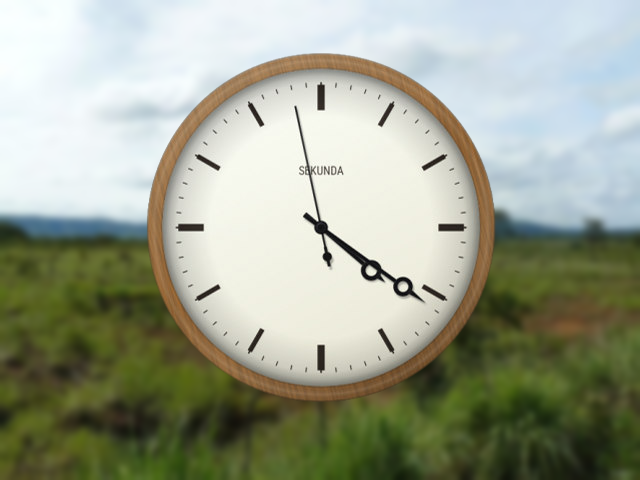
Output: {"hour": 4, "minute": 20, "second": 58}
